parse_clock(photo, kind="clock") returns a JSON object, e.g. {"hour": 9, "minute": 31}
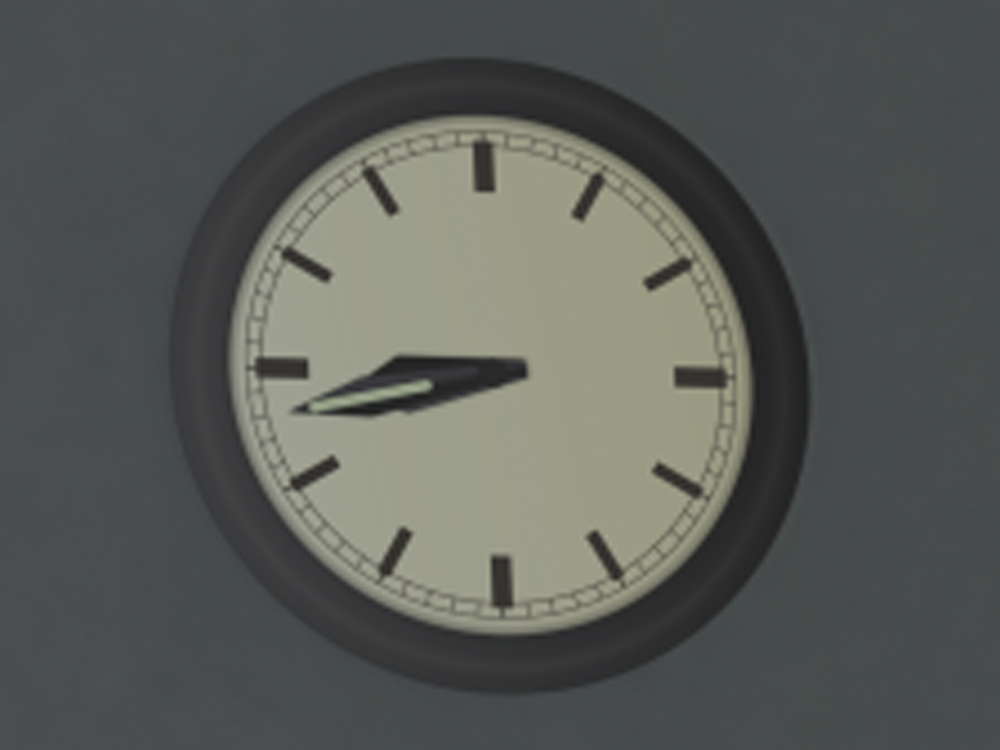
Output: {"hour": 8, "minute": 43}
